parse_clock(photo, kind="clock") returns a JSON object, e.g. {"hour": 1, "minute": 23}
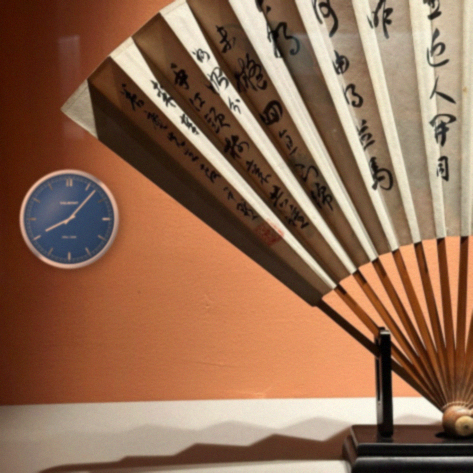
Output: {"hour": 8, "minute": 7}
